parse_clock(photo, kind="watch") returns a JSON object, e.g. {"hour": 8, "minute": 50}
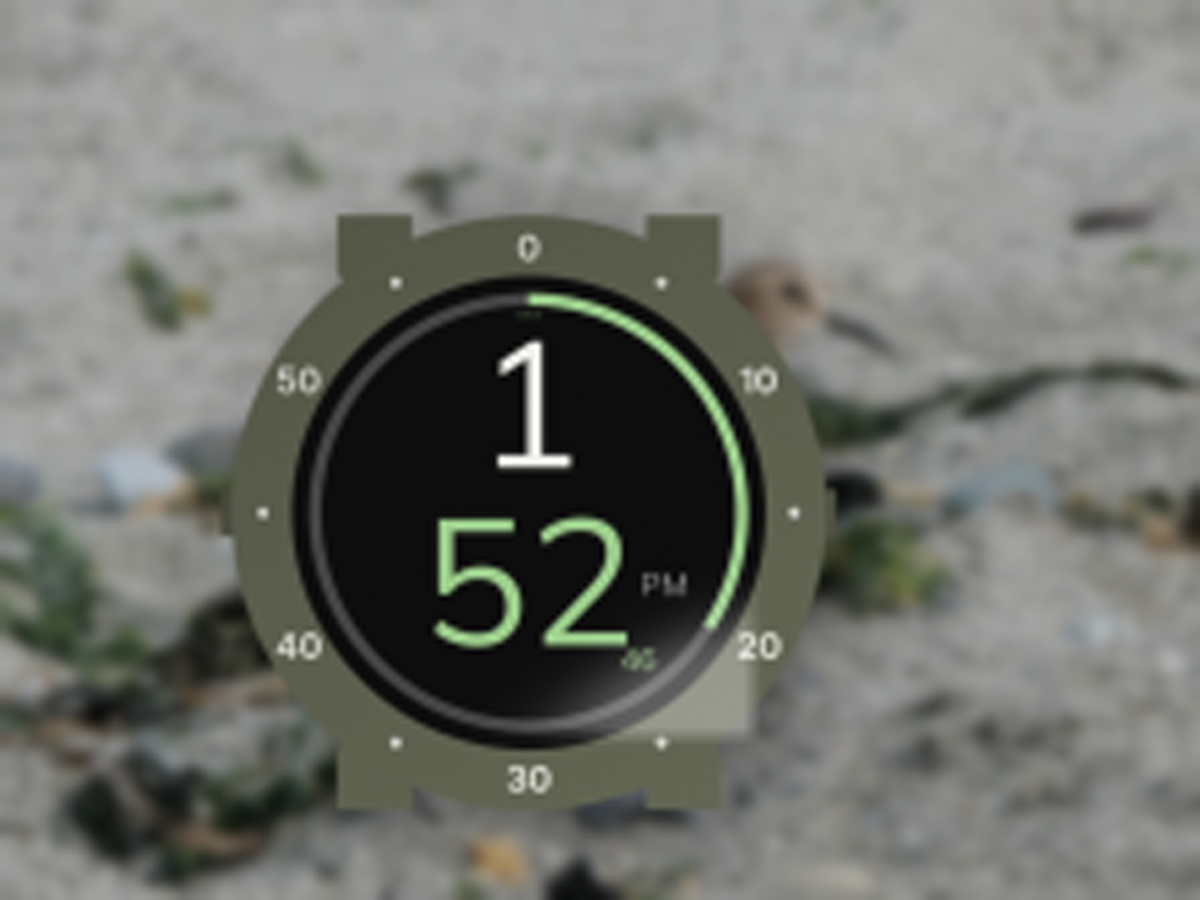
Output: {"hour": 1, "minute": 52}
